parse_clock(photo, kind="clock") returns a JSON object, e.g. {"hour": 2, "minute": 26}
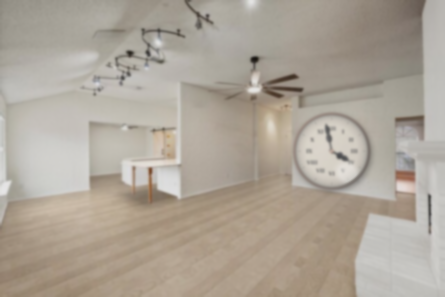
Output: {"hour": 3, "minute": 58}
